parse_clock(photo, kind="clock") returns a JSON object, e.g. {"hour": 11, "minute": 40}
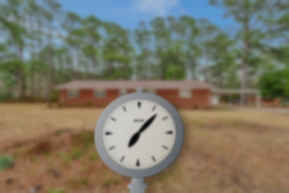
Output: {"hour": 7, "minute": 7}
